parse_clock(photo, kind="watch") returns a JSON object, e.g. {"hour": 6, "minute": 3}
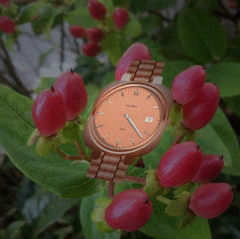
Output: {"hour": 4, "minute": 22}
